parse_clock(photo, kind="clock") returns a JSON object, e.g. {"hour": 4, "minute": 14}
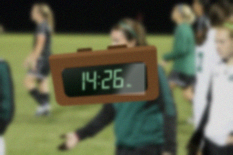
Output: {"hour": 14, "minute": 26}
